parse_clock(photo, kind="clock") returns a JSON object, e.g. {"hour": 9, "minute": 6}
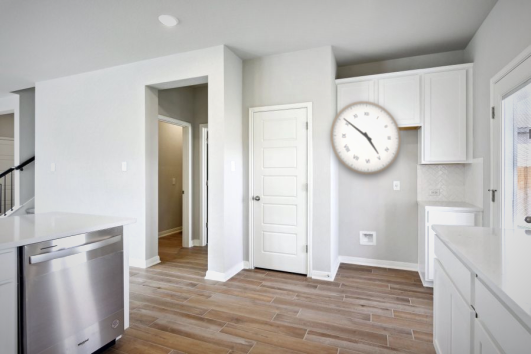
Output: {"hour": 4, "minute": 51}
